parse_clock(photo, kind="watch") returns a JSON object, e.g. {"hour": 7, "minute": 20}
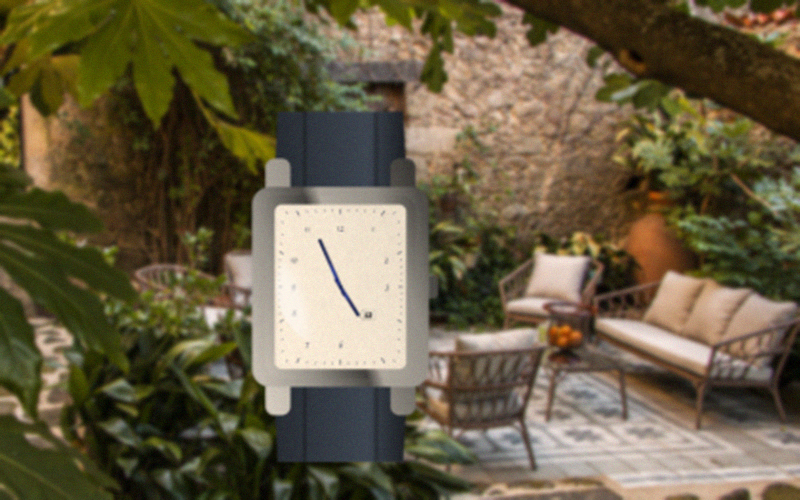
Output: {"hour": 4, "minute": 56}
